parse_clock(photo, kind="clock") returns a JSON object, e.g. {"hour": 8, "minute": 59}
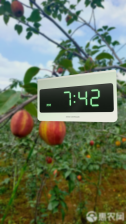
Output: {"hour": 7, "minute": 42}
